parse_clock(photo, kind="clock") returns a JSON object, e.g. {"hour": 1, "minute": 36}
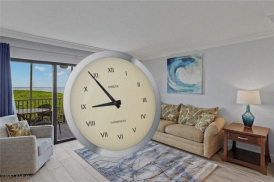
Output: {"hour": 8, "minute": 54}
